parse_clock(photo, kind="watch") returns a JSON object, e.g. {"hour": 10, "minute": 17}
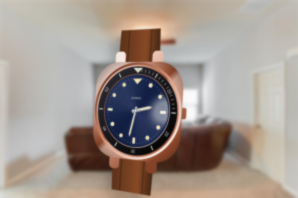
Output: {"hour": 2, "minute": 32}
